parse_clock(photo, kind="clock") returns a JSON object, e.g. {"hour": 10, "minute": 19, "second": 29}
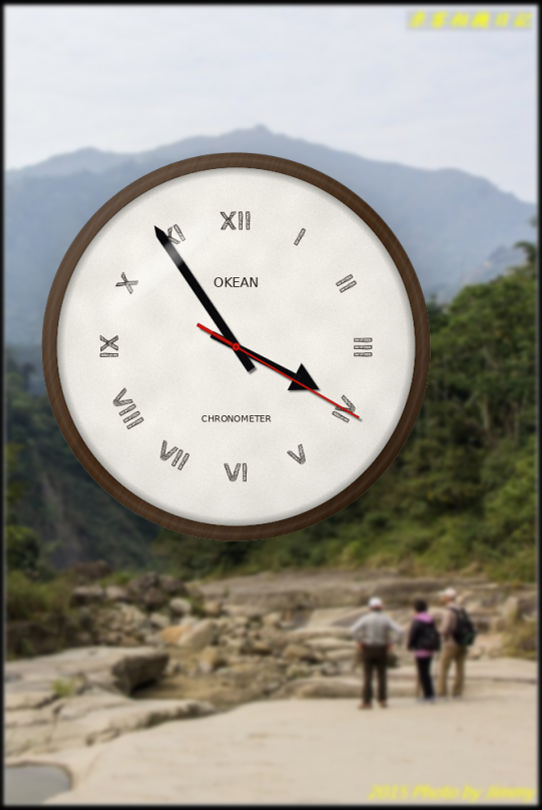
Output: {"hour": 3, "minute": 54, "second": 20}
